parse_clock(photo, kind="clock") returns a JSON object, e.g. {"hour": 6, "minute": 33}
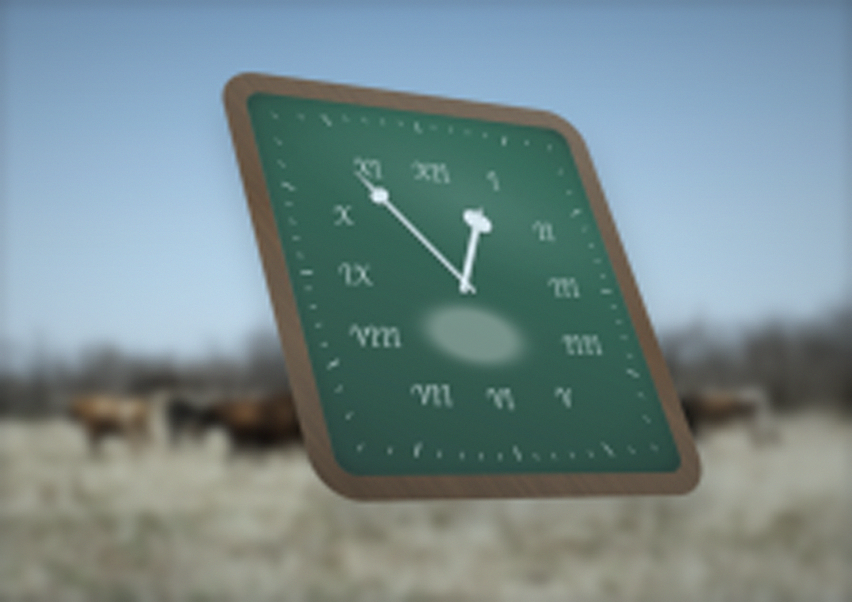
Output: {"hour": 12, "minute": 54}
